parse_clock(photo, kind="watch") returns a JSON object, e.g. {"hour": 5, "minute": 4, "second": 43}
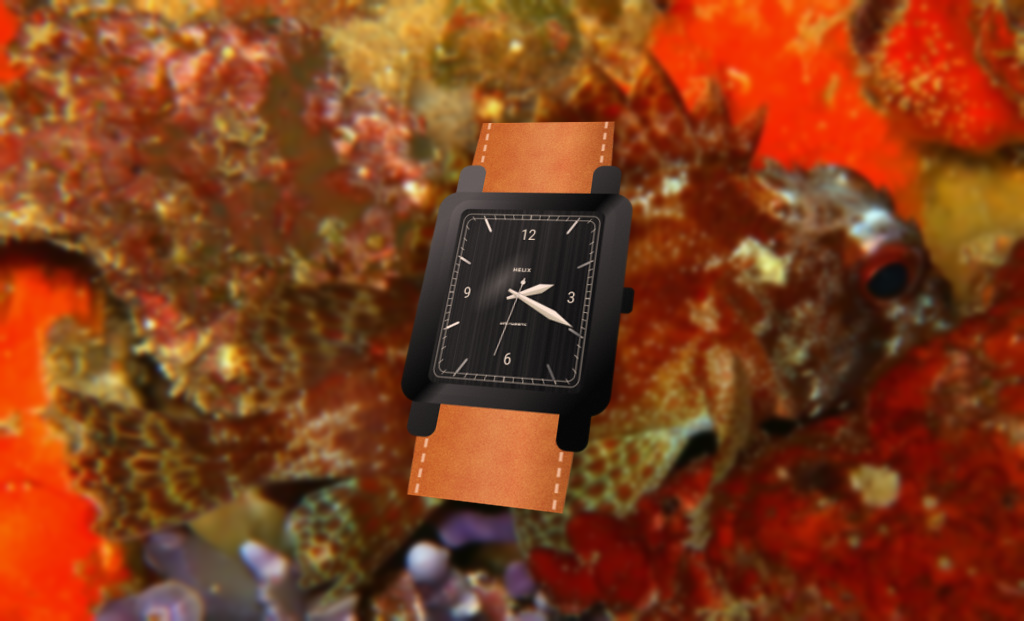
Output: {"hour": 2, "minute": 19, "second": 32}
